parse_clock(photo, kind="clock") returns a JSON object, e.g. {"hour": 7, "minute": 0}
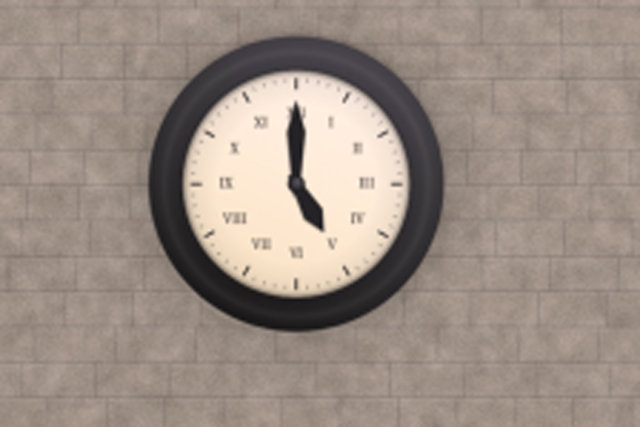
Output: {"hour": 5, "minute": 0}
